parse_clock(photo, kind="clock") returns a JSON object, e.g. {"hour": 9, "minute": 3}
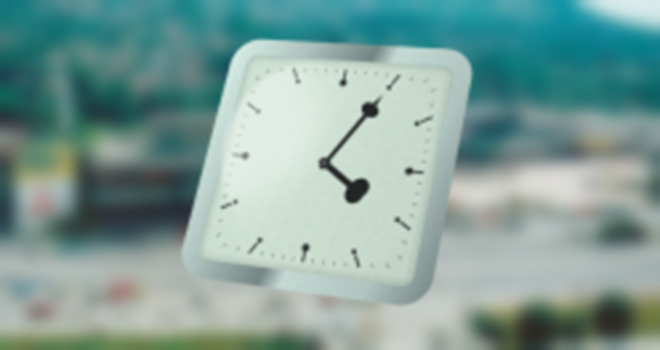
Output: {"hour": 4, "minute": 5}
